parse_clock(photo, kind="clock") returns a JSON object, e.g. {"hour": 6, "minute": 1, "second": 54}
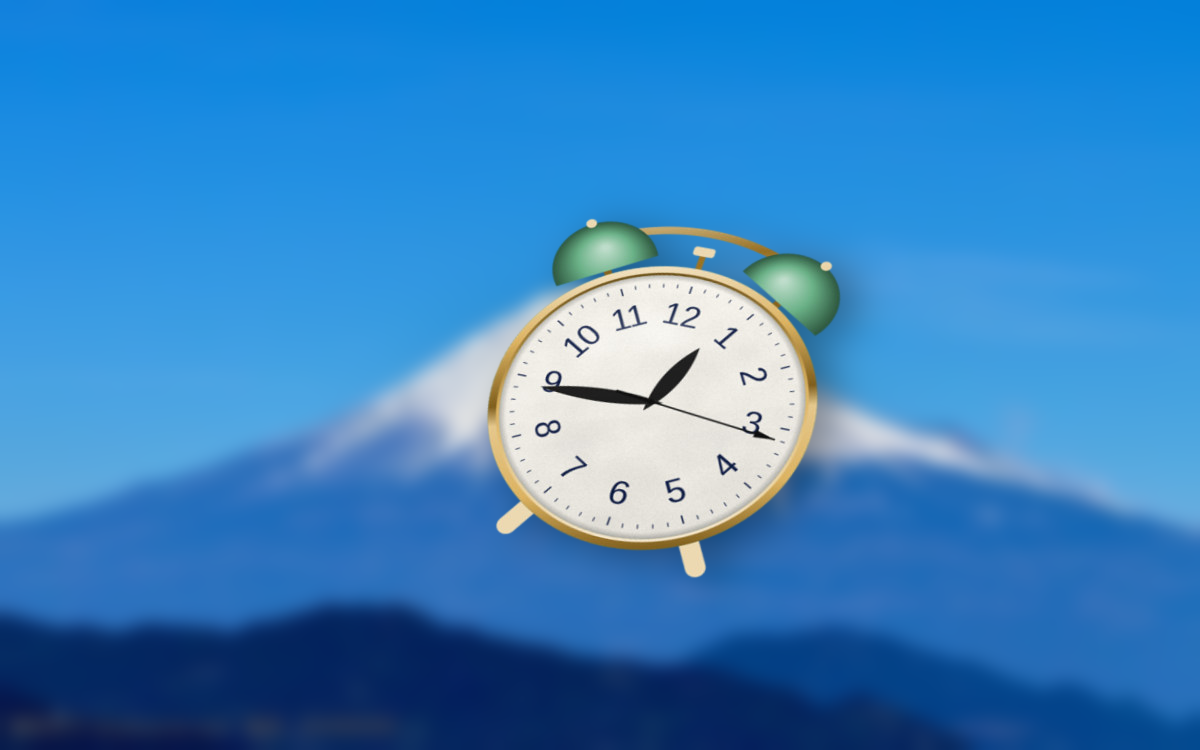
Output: {"hour": 12, "minute": 44, "second": 16}
